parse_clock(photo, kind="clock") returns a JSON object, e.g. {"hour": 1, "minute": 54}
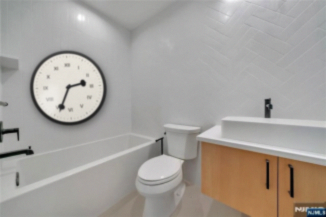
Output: {"hour": 2, "minute": 34}
